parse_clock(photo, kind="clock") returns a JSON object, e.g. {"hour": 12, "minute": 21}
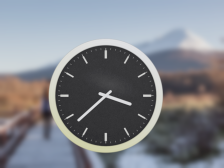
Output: {"hour": 3, "minute": 38}
